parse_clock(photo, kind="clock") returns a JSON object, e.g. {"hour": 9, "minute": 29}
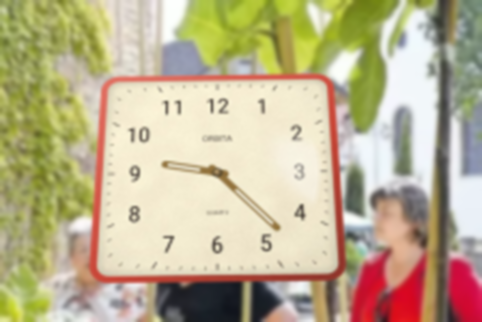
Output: {"hour": 9, "minute": 23}
